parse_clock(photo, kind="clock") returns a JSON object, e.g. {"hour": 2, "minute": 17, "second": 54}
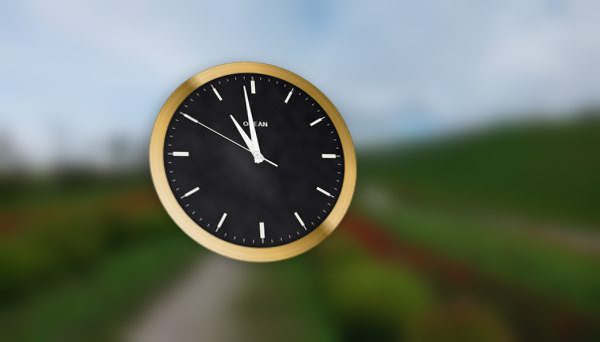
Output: {"hour": 10, "minute": 58, "second": 50}
